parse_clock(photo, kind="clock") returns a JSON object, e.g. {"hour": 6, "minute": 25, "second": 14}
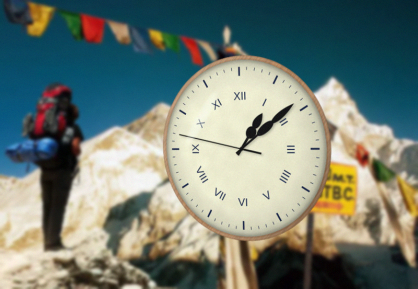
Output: {"hour": 1, "minute": 8, "second": 47}
